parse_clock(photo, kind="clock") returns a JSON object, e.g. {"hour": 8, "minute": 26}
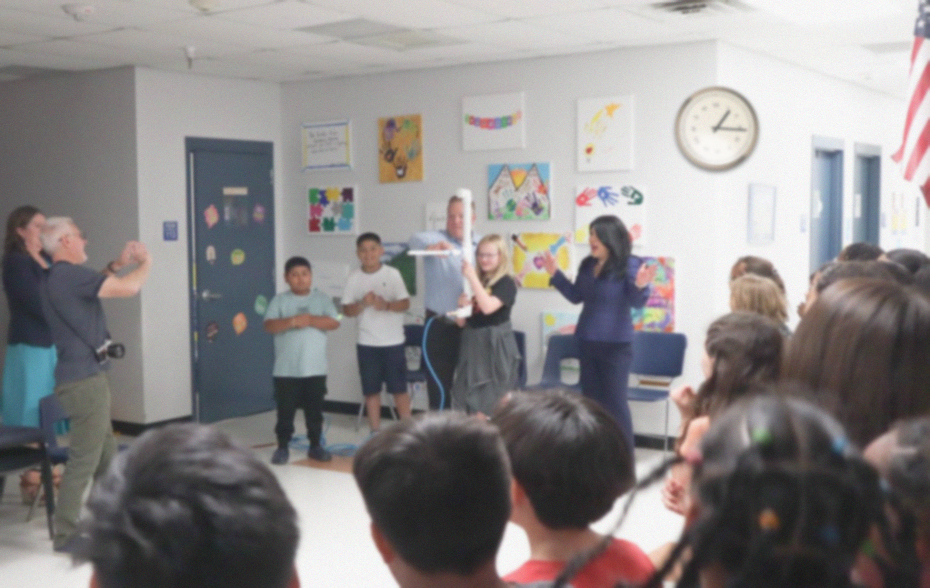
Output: {"hour": 1, "minute": 16}
